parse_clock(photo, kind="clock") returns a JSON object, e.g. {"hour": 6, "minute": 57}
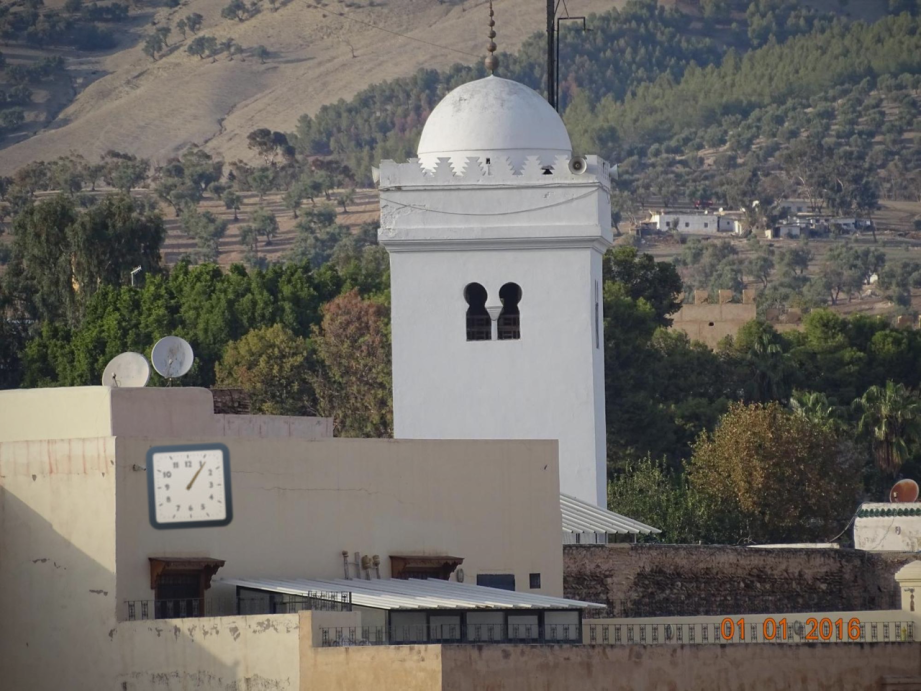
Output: {"hour": 1, "minute": 6}
